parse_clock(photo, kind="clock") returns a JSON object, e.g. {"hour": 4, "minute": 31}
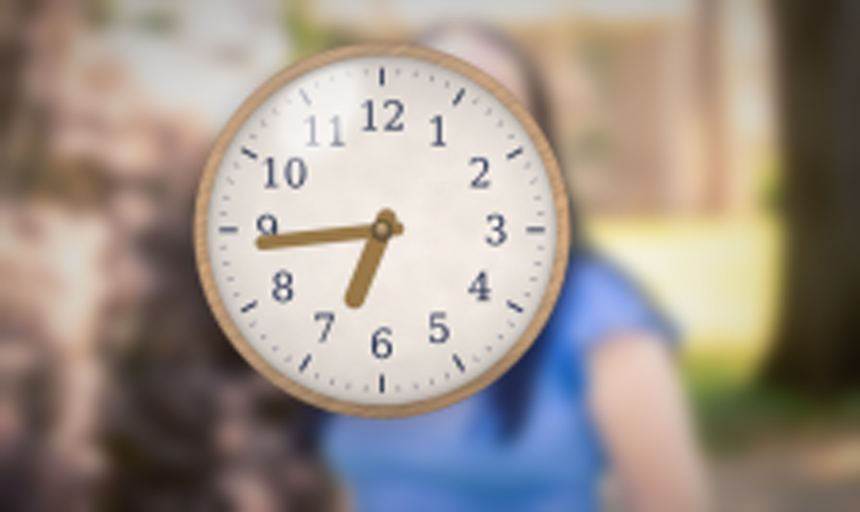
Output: {"hour": 6, "minute": 44}
